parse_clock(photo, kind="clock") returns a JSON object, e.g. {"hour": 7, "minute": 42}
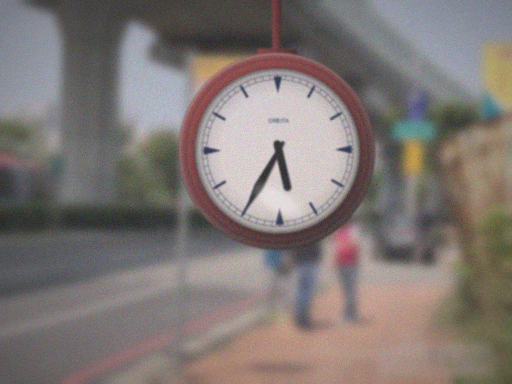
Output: {"hour": 5, "minute": 35}
